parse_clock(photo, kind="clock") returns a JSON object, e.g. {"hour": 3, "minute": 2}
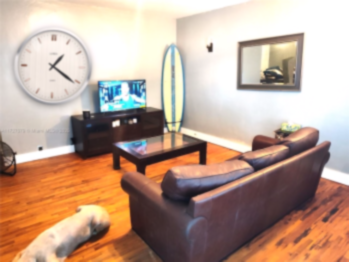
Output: {"hour": 1, "minute": 21}
